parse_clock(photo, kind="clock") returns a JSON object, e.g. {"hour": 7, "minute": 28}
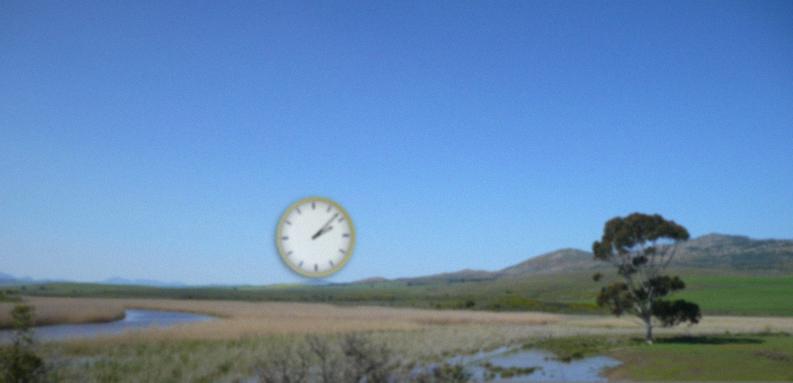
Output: {"hour": 2, "minute": 8}
